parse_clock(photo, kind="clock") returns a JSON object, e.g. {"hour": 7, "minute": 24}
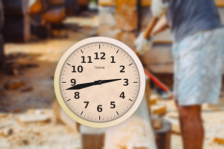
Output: {"hour": 2, "minute": 43}
